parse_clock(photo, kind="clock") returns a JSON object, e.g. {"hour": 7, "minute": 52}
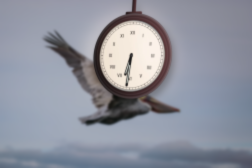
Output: {"hour": 6, "minute": 31}
